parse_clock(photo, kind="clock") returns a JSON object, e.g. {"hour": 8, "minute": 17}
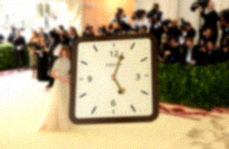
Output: {"hour": 5, "minute": 3}
